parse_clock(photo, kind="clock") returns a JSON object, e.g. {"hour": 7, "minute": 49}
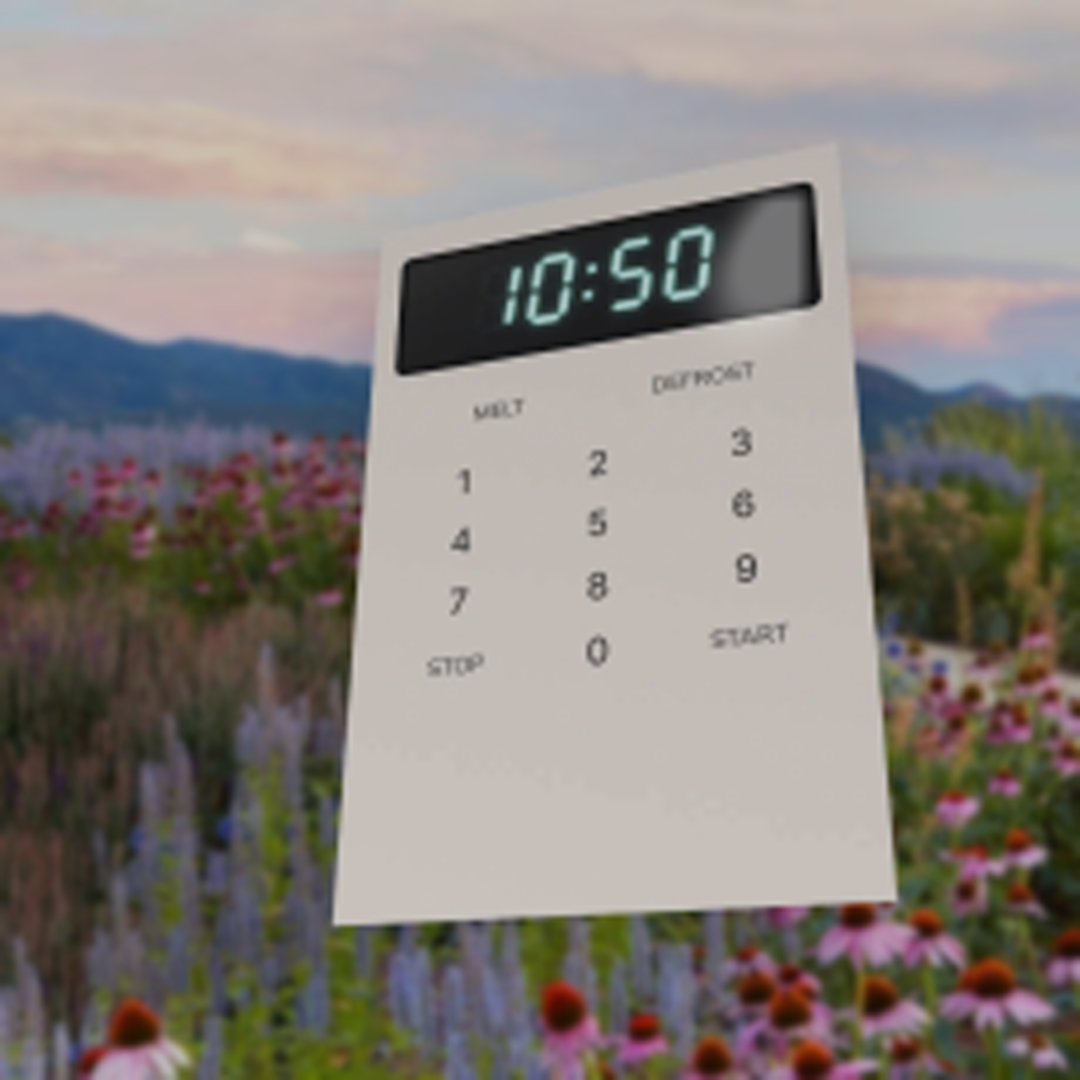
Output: {"hour": 10, "minute": 50}
